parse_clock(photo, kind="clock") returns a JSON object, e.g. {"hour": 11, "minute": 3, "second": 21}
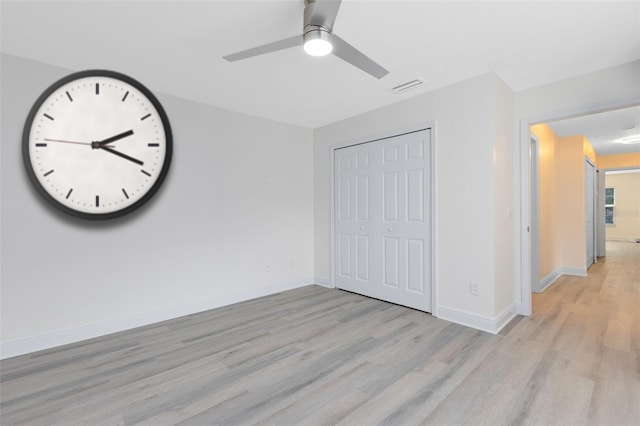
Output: {"hour": 2, "minute": 18, "second": 46}
